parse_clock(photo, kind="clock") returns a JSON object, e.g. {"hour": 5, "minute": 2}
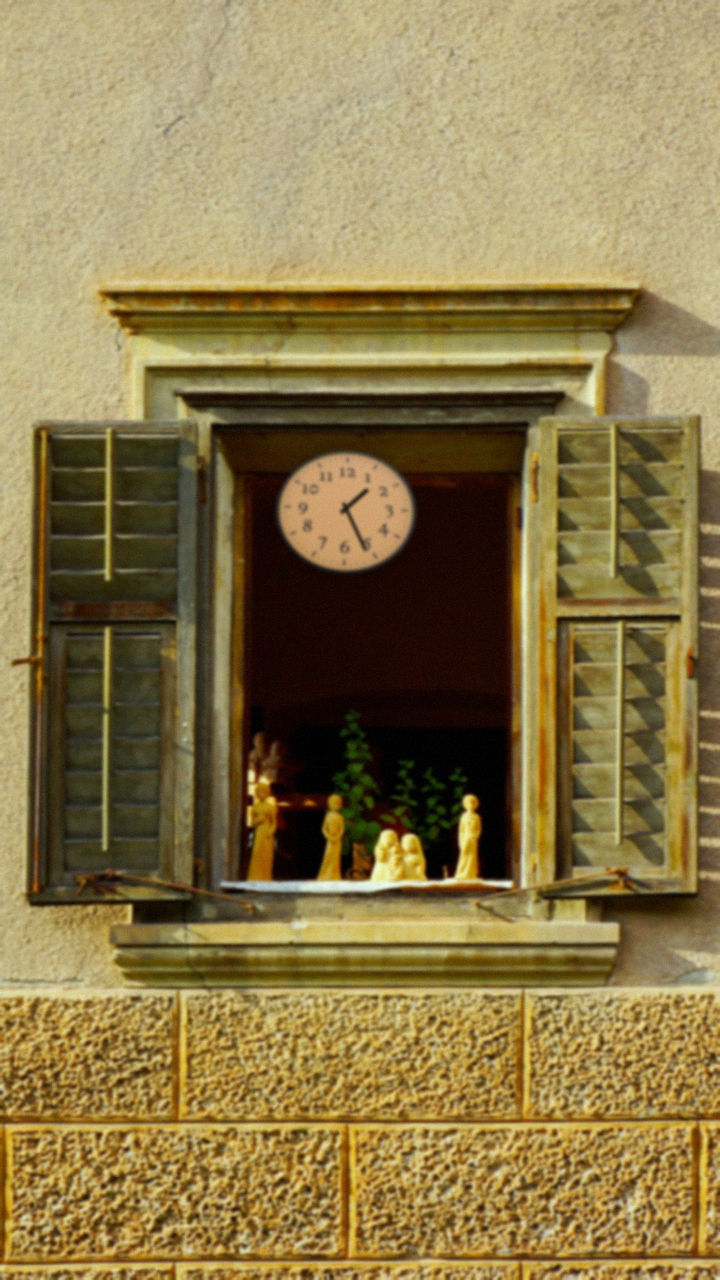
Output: {"hour": 1, "minute": 26}
